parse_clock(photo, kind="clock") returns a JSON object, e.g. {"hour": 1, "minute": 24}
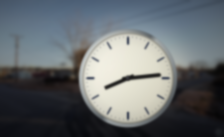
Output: {"hour": 8, "minute": 14}
